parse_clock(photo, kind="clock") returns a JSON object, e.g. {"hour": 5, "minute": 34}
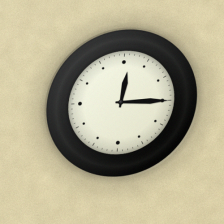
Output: {"hour": 12, "minute": 15}
